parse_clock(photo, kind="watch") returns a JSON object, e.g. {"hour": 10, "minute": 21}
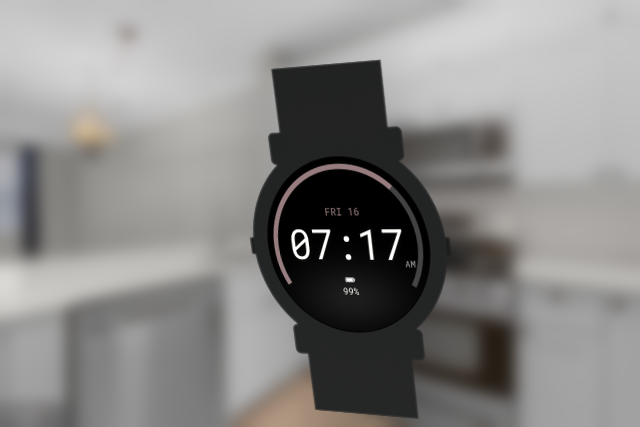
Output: {"hour": 7, "minute": 17}
